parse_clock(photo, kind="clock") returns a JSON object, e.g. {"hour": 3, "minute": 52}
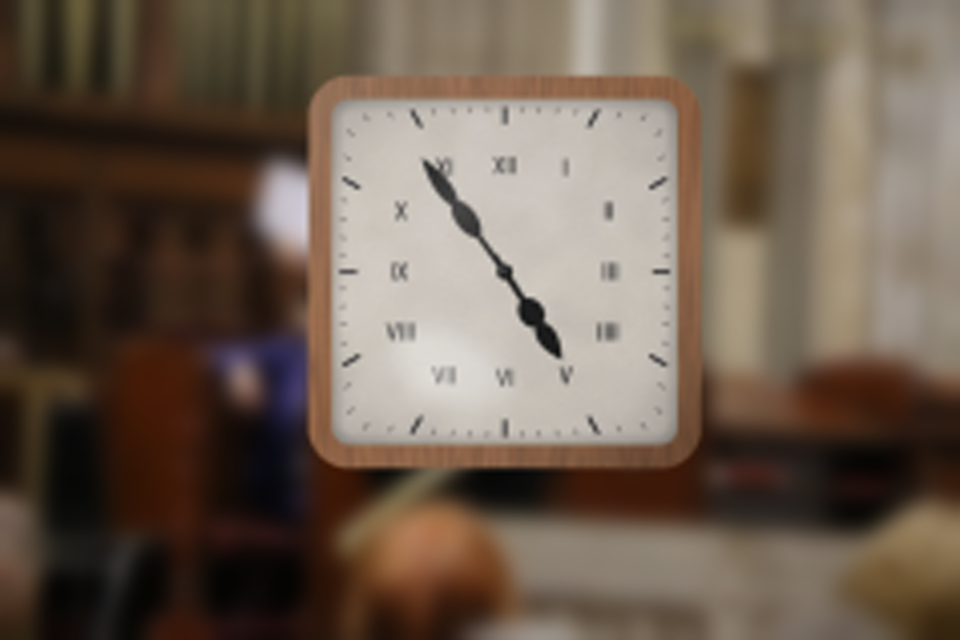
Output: {"hour": 4, "minute": 54}
